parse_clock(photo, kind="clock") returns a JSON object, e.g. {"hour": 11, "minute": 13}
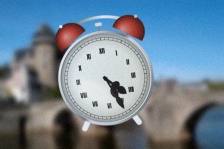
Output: {"hour": 4, "minute": 26}
